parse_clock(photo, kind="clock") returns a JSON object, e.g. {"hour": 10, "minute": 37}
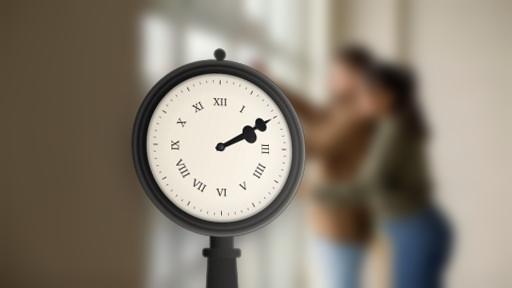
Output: {"hour": 2, "minute": 10}
